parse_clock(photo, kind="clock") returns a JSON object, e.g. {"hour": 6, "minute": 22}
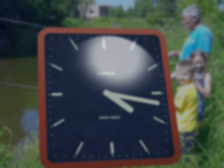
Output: {"hour": 4, "minute": 17}
